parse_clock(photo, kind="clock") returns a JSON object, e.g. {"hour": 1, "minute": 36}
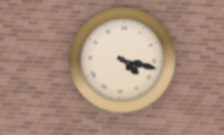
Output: {"hour": 4, "minute": 17}
